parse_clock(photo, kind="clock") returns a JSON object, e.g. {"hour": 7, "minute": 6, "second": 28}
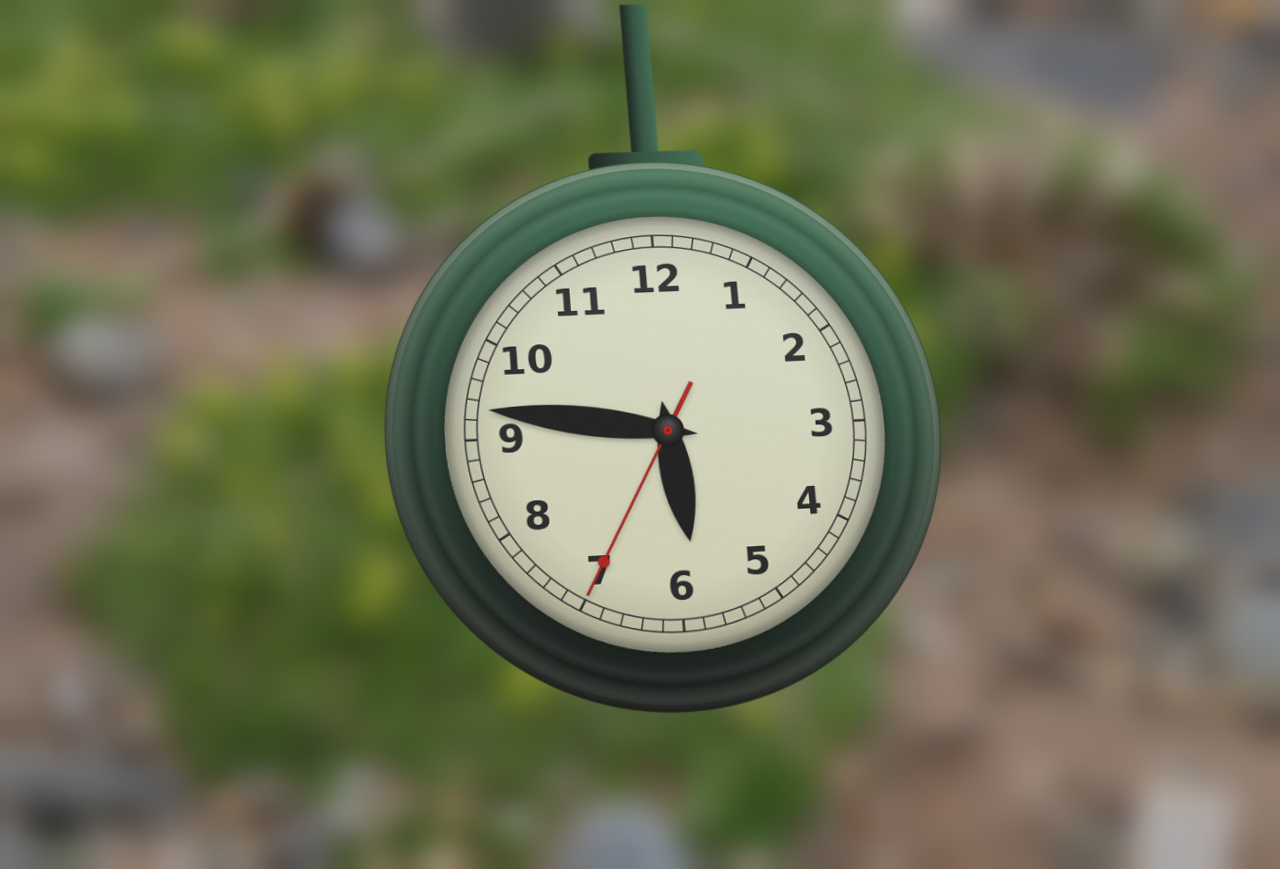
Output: {"hour": 5, "minute": 46, "second": 35}
